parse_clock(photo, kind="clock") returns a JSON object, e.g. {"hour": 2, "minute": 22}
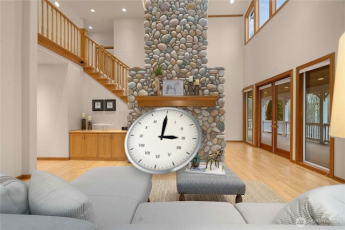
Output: {"hour": 3, "minute": 0}
